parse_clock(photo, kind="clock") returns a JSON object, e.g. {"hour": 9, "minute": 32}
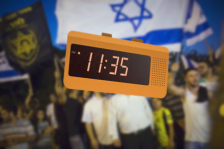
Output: {"hour": 11, "minute": 35}
